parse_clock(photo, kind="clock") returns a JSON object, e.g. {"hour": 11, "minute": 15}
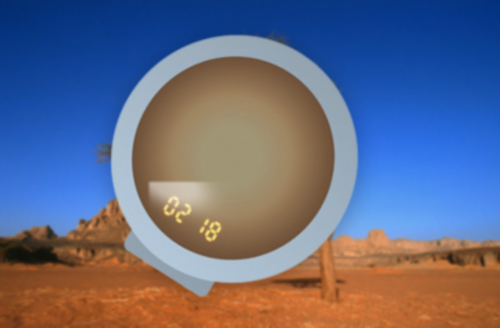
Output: {"hour": 2, "minute": 18}
